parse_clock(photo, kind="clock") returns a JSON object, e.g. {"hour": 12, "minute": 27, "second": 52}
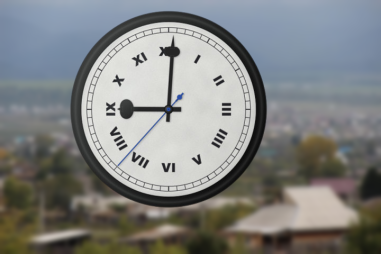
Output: {"hour": 9, "minute": 0, "second": 37}
